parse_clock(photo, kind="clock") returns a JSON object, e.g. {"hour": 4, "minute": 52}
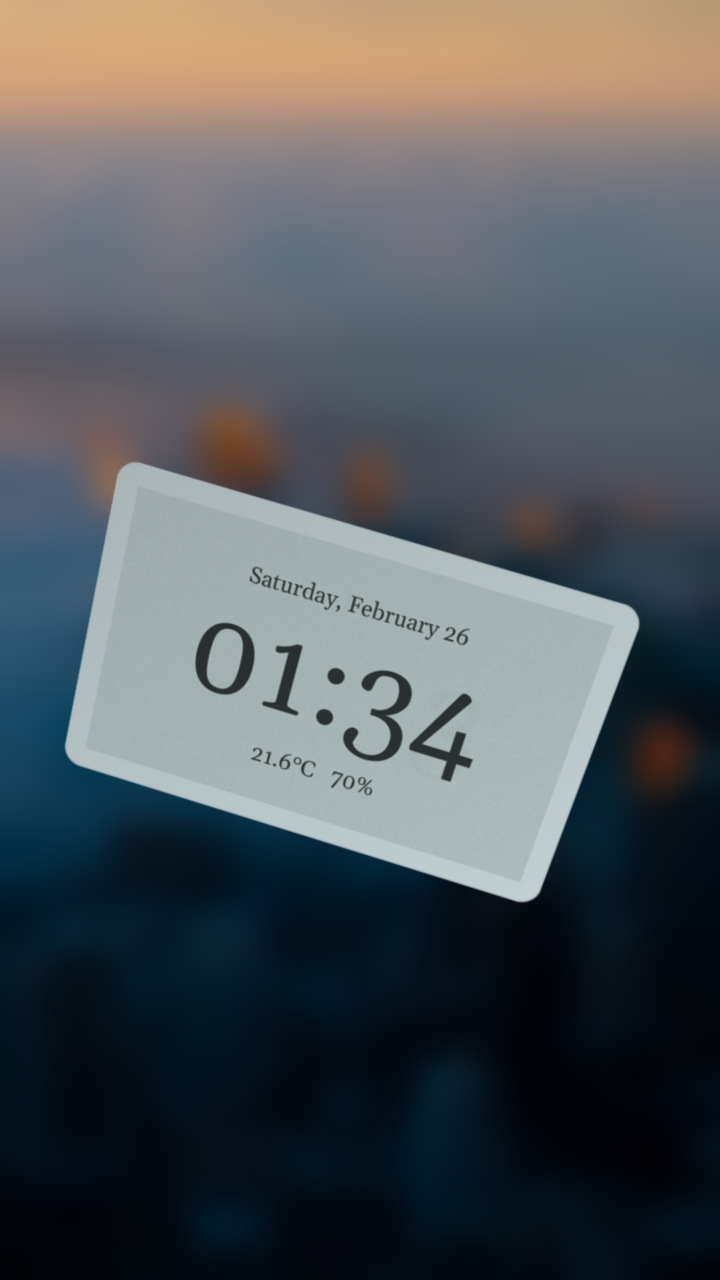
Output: {"hour": 1, "minute": 34}
